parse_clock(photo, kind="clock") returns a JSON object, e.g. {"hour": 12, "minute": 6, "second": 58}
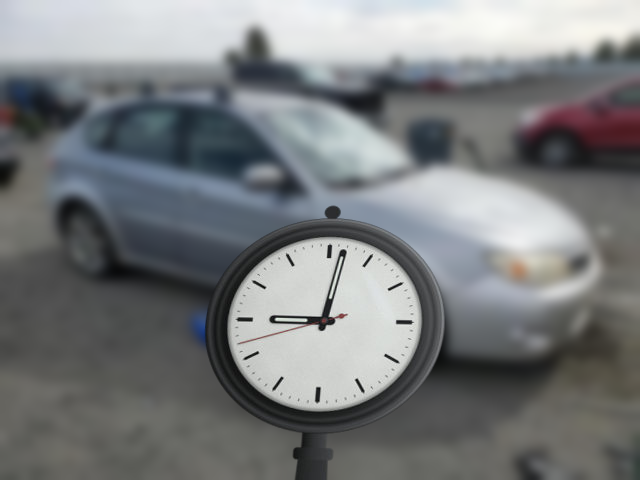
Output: {"hour": 9, "minute": 1, "second": 42}
